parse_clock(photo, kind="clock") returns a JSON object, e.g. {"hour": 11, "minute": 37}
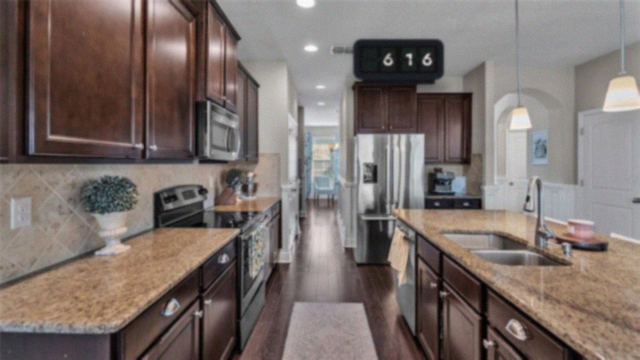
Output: {"hour": 6, "minute": 16}
